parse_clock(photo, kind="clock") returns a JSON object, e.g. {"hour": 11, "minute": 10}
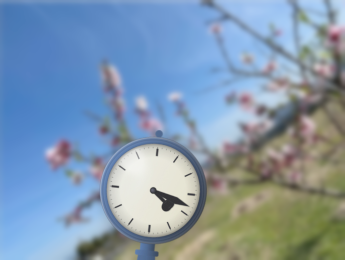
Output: {"hour": 4, "minute": 18}
